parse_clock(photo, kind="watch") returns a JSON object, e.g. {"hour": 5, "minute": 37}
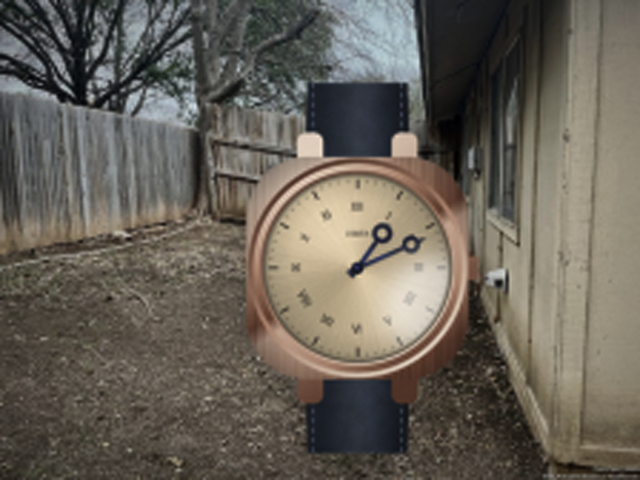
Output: {"hour": 1, "minute": 11}
